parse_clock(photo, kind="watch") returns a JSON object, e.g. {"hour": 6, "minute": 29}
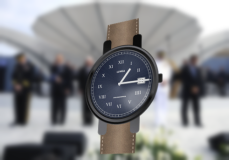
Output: {"hour": 1, "minute": 15}
